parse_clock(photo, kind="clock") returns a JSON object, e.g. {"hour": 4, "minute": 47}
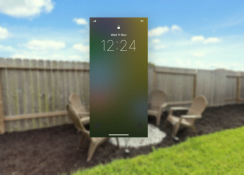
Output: {"hour": 12, "minute": 24}
